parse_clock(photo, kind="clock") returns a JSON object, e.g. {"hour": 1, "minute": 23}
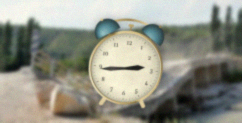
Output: {"hour": 2, "minute": 44}
